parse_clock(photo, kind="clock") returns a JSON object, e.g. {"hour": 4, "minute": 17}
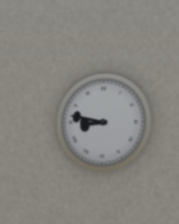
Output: {"hour": 8, "minute": 47}
